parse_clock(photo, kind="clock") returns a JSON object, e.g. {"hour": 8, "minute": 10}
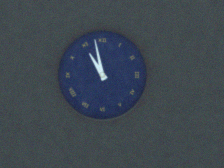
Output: {"hour": 10, "minute": 58}
